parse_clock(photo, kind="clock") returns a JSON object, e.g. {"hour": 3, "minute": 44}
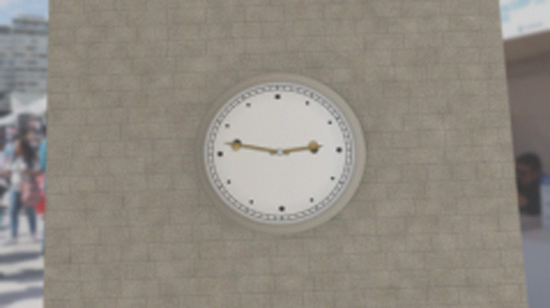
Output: {"hour": 2, "minute": 47}
